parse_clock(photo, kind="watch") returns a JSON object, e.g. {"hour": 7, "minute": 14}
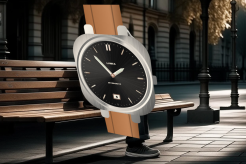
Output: {"hour": 1, "minute": 53}
